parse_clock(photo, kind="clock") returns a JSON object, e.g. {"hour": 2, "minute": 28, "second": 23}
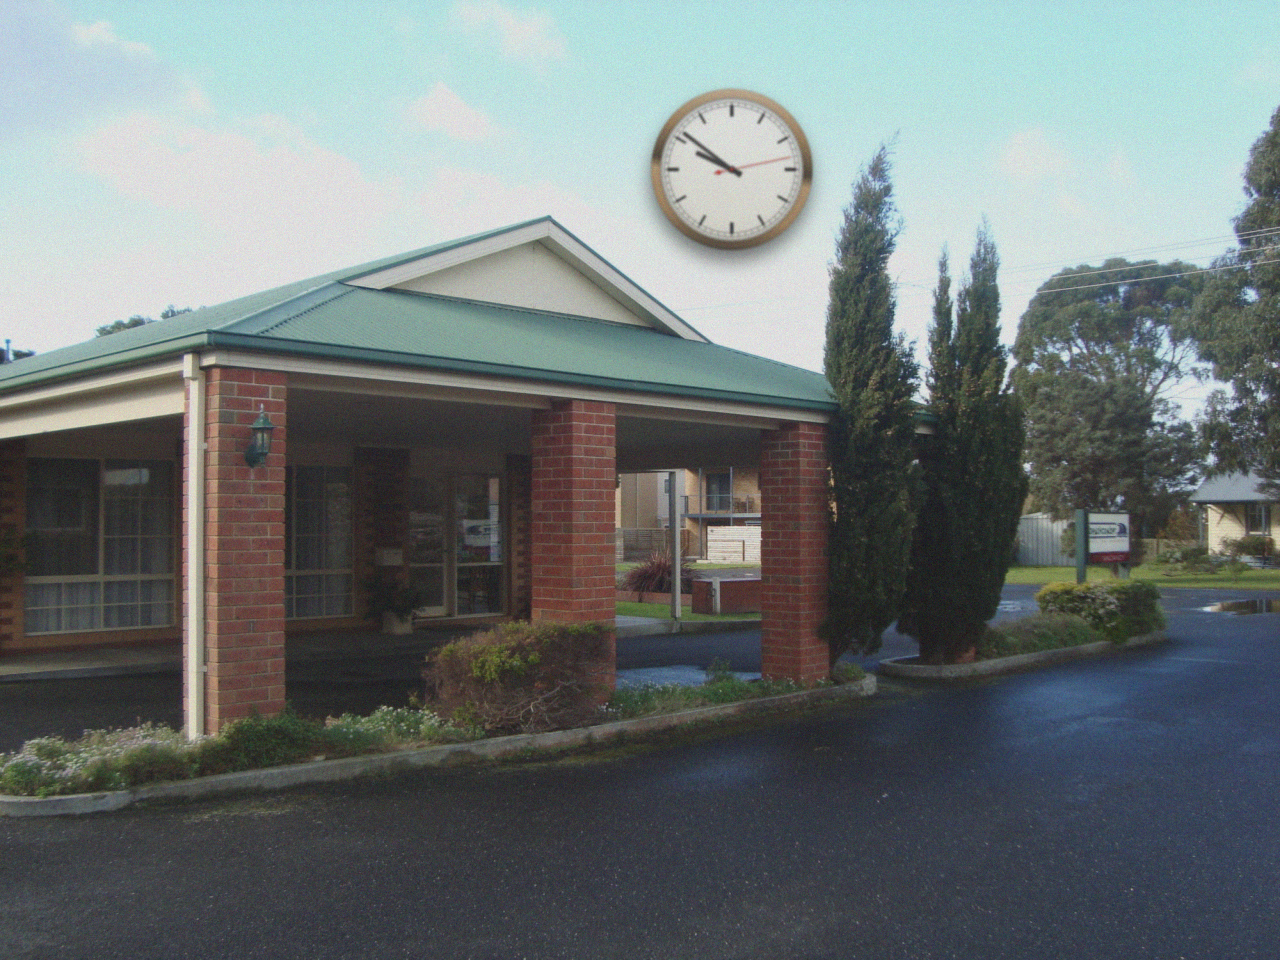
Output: {"hour": 9, "minute": 51, "second": 13}
